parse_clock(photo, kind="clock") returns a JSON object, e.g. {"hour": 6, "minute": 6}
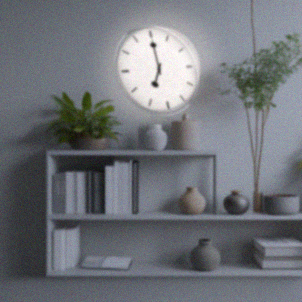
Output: {"hour": 7, "minute": 0}
